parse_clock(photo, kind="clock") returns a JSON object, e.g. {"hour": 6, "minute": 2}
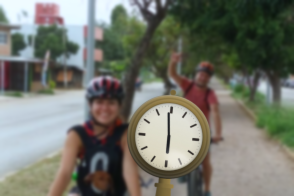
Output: {"hour": 5, "minute": 59}
